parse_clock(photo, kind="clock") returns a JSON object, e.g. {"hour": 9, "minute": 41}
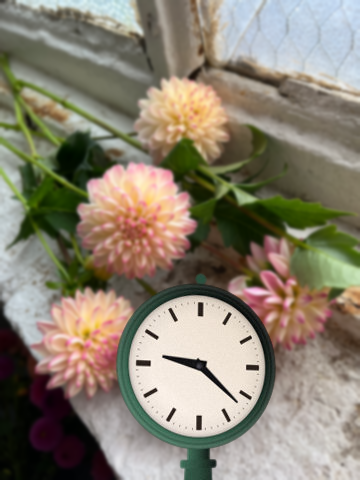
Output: {"hour": 9, "minute": 22}
